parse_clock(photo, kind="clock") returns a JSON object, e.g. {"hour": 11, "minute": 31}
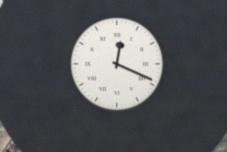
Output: {"hour": 12, "minute": 19}
